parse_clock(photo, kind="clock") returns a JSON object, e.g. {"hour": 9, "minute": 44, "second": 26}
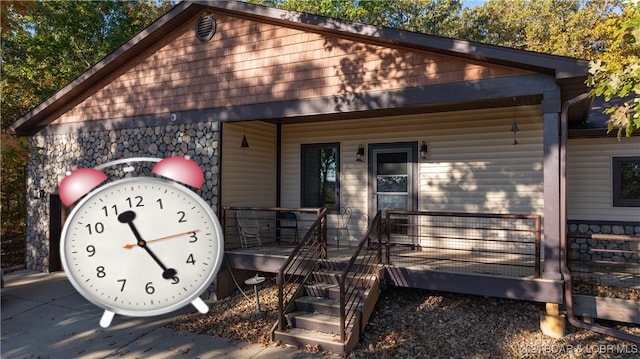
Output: {"hour": 11, "minute": 25, "second": 14}
